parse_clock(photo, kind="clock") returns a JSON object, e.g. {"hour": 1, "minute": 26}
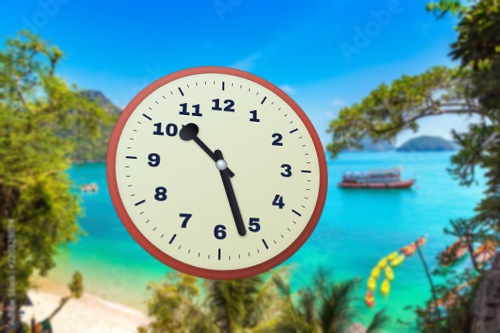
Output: {"hour": 10, "minute": 27}
